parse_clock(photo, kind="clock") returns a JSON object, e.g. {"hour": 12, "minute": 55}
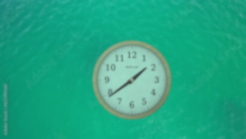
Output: {"hour": 1, "minute": 39}
